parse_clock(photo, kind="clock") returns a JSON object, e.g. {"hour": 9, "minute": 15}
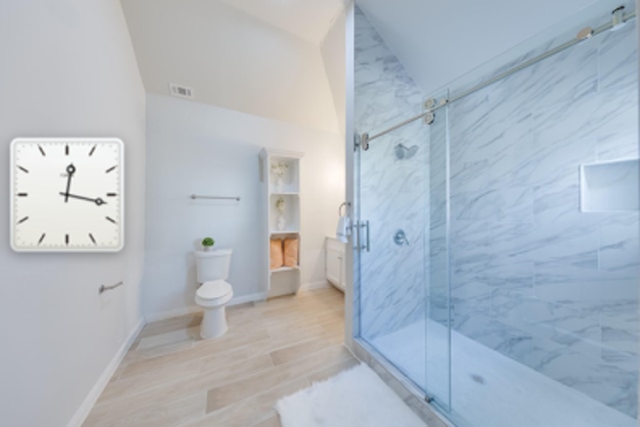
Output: {"hour": 12, "minute": 17}
